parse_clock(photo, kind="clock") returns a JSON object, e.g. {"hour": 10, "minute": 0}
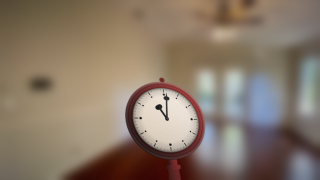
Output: {"hour": 11, "minute": 1}
